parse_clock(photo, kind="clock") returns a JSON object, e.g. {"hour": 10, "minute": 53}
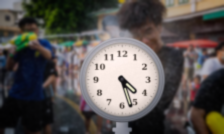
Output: {"hour": 4, "minute": 27}
